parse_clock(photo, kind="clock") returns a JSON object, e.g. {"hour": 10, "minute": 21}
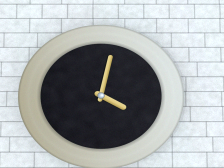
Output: {"hour": 4, "minute": 2}
